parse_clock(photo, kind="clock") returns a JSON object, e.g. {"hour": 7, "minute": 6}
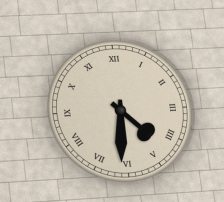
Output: {"hour": 4, "minute": 31}
